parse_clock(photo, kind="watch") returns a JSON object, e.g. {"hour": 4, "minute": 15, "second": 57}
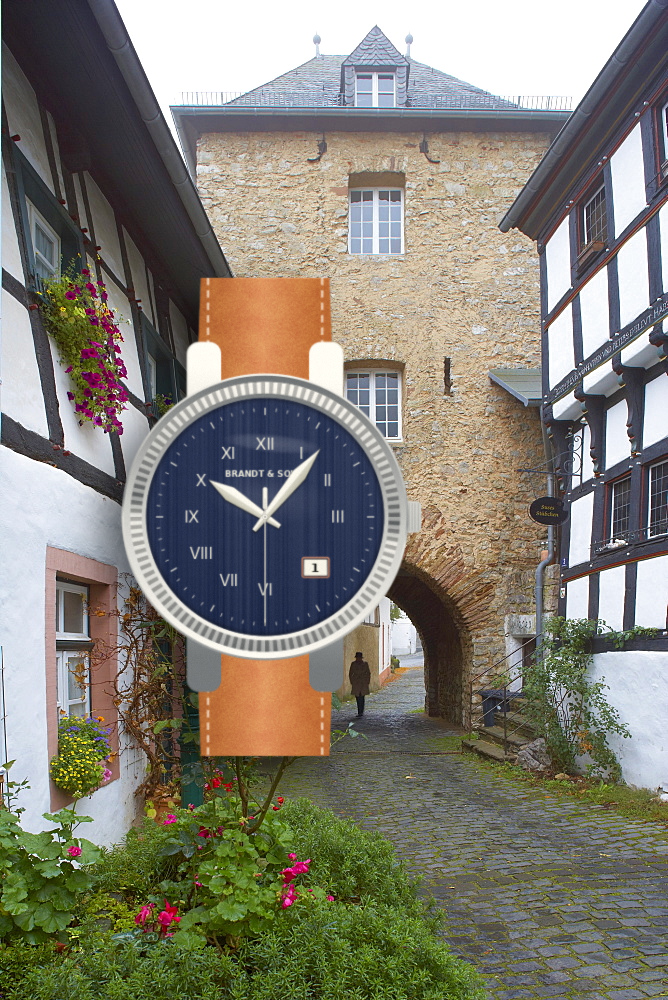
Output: {"hour": 10, "minute": 6, "second": 30}
